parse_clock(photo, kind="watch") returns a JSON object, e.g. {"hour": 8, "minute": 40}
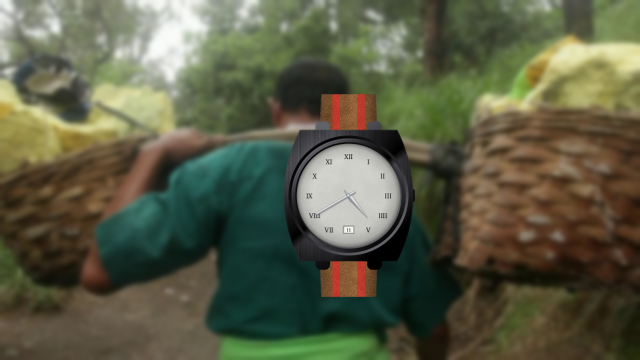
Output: {"hour": 4, "minute": 40}
